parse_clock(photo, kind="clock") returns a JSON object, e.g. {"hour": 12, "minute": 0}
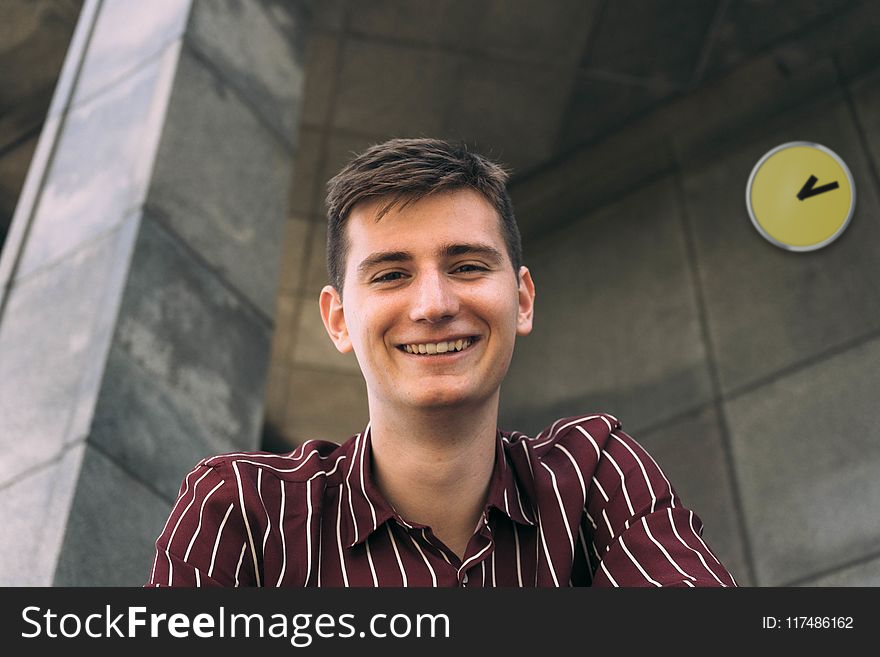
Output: {"hour": 1, "minute": 12}
